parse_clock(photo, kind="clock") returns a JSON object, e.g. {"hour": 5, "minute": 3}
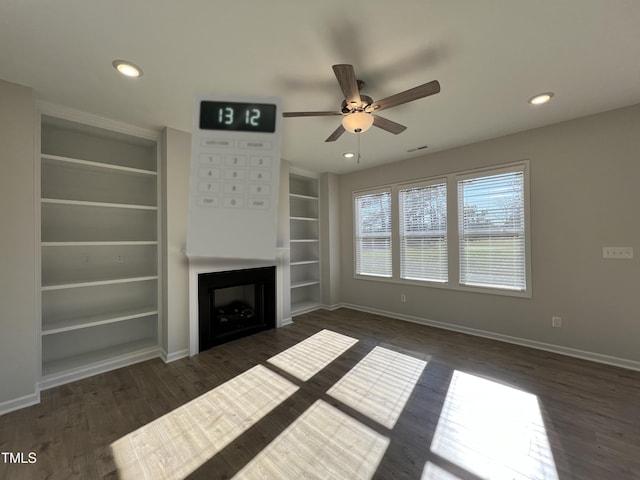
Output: {"hour": 13, "minute": 12}
